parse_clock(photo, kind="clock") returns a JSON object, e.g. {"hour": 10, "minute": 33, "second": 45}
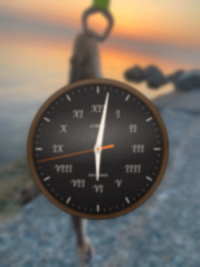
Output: {"hour": 6, "minute": 1, "second": 43}
